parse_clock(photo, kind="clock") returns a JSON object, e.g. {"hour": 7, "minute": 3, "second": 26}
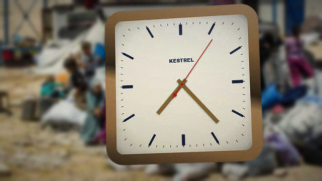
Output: {"hour": 7, "minute": 23, "second": 6}
